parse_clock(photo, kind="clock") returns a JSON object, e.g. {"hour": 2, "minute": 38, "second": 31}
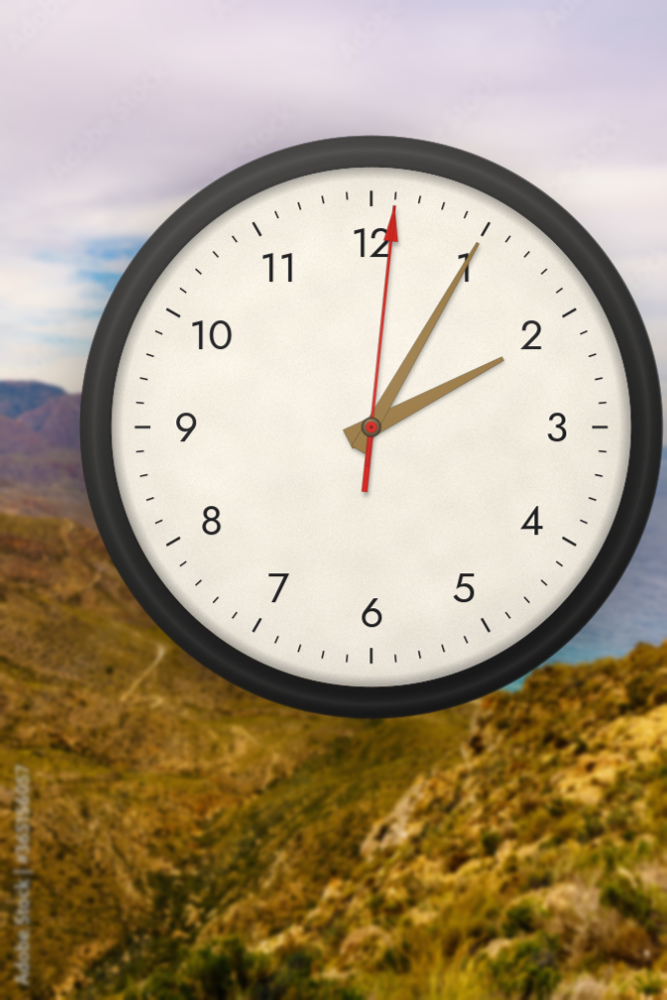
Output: {"hour": 2, "minute": 5, "second": 1}
